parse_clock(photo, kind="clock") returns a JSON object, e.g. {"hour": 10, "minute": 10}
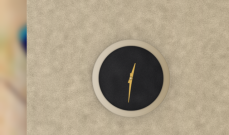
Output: {"hour": 12, "minute": 31}
